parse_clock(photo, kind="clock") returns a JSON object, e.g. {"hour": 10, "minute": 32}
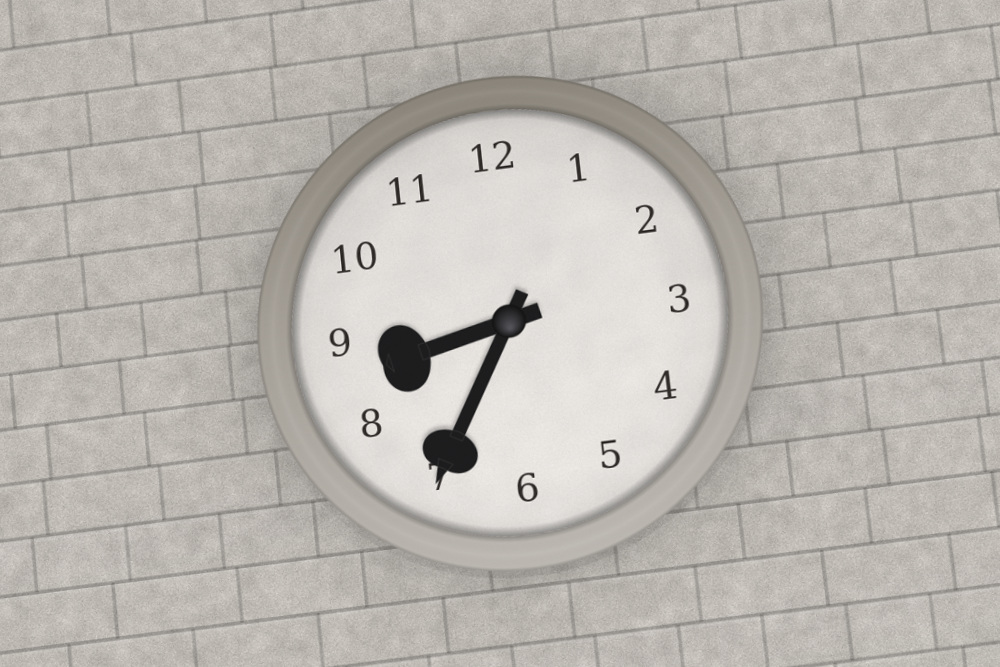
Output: {"hour": 8, "minute": 35}
